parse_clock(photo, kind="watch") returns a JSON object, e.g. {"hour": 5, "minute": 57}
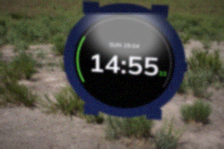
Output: {"hour": 14, "minute": 55}
